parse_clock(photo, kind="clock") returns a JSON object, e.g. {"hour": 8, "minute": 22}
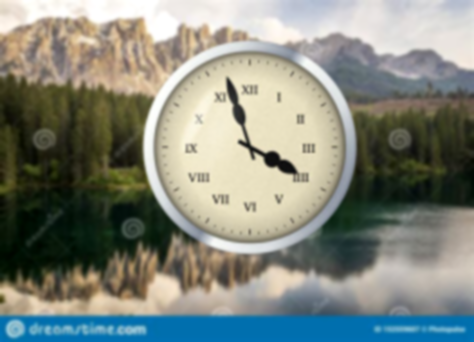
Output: {"hour": 3, "minute": 57}
